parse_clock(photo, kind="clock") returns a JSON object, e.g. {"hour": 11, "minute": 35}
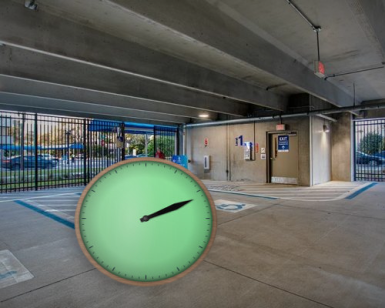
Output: {"hour": 2, "minute": 11}
